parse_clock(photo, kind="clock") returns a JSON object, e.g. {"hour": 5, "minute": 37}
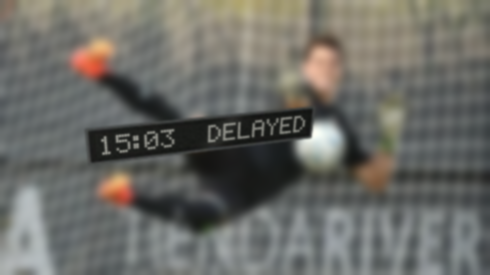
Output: {"hour": 15, "minute": 3}
